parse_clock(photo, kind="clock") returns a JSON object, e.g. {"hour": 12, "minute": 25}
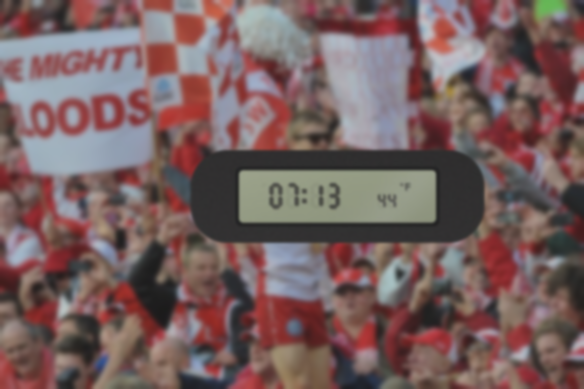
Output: {"hour": 7, "minute": 13}
